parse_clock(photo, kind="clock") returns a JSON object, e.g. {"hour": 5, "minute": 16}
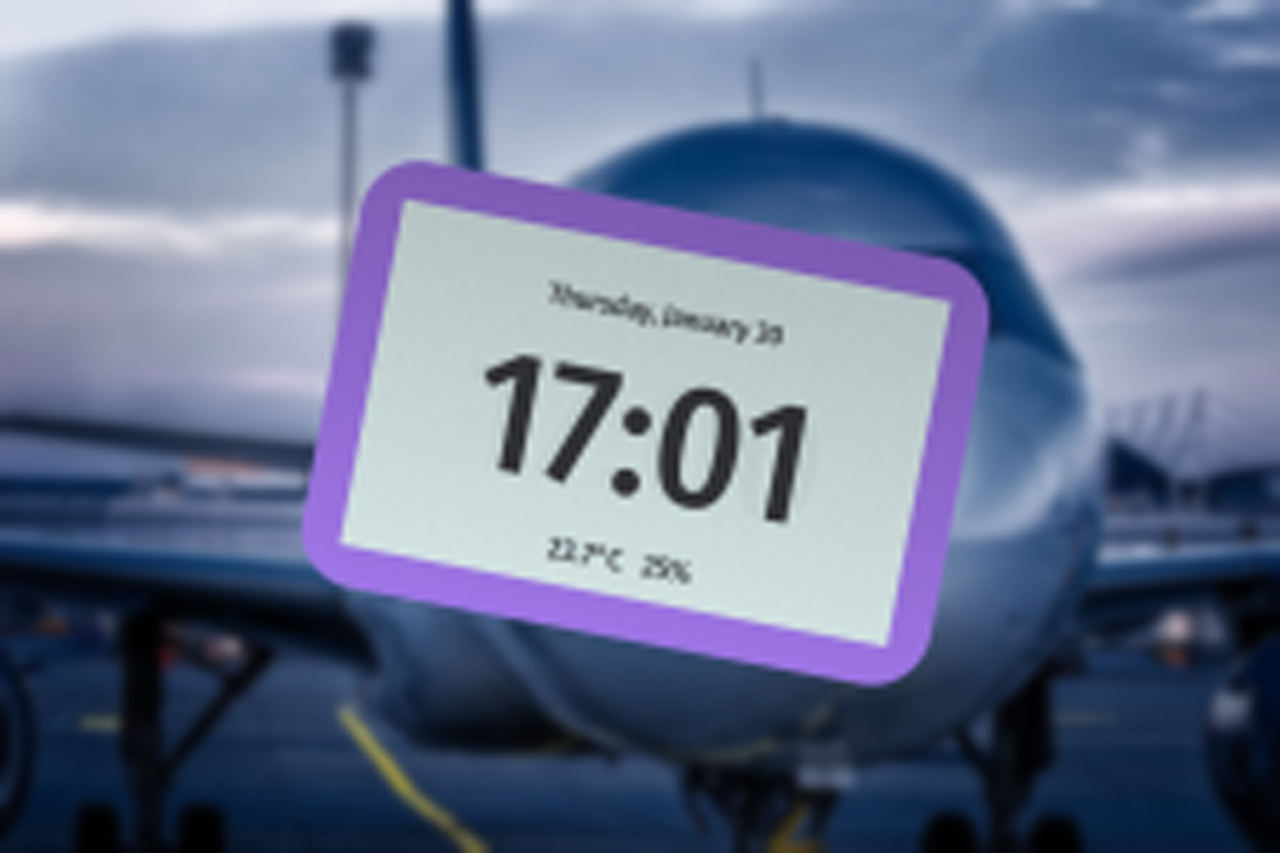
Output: {"hour": 17, "minute": 1}
